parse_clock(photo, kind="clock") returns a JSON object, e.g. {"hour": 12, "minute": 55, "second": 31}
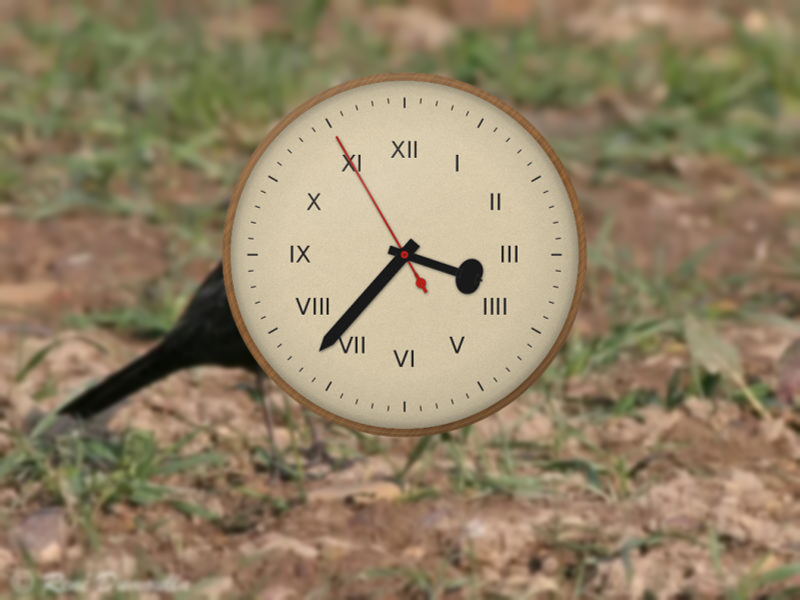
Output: {"hour": 3, "minute": 36, "second": 55}
